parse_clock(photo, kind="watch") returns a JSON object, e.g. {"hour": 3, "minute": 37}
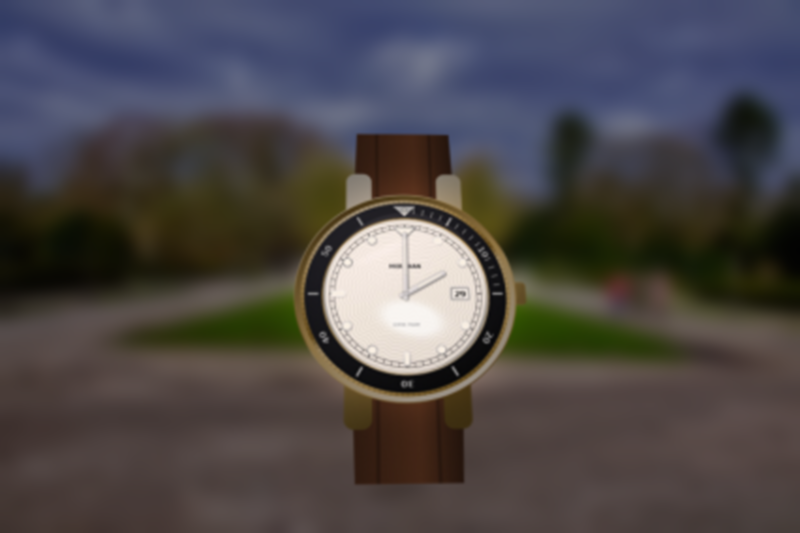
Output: {"hour": 2, "minute": 0}
